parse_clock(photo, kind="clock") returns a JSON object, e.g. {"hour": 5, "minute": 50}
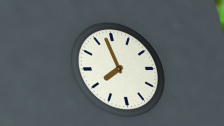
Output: {"hour": 7, "minute": 58}
